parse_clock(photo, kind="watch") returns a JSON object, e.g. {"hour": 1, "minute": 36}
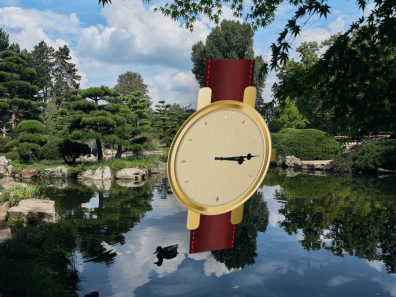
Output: {"hour": 3, "minute": 15}
